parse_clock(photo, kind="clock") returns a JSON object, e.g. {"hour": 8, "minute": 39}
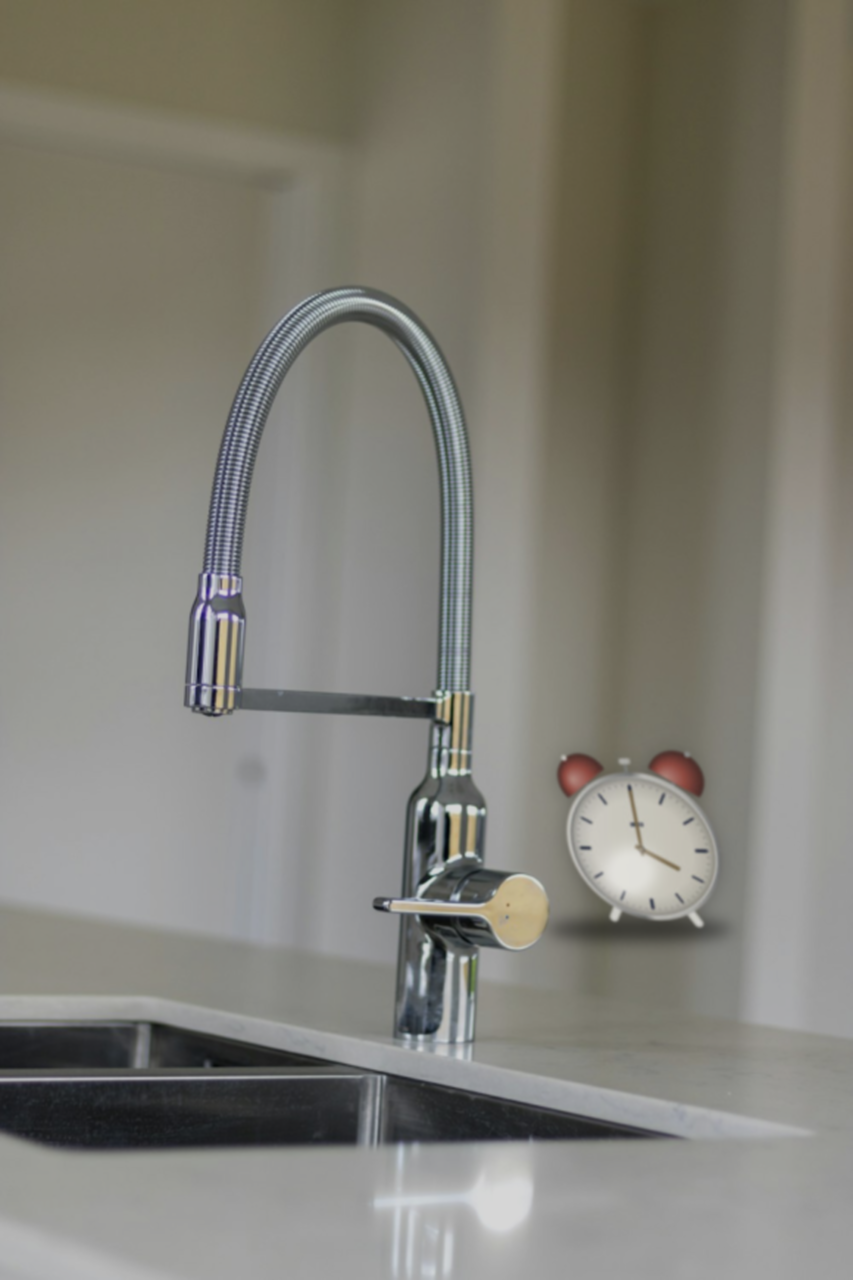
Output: {"hour": 4, "minute": 0}
